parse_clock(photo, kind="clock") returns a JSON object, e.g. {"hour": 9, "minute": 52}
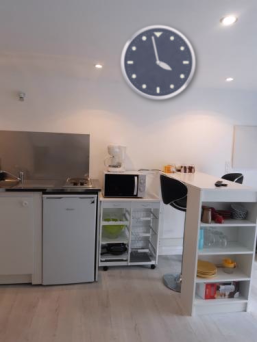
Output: {"hour": 3, "minute": 58}
